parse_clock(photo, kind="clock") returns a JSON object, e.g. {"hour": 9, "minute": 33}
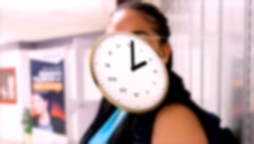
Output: {"hour": 2, "minute": 1}
